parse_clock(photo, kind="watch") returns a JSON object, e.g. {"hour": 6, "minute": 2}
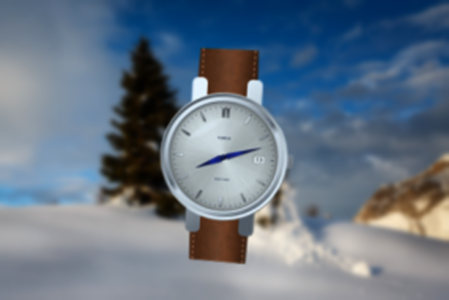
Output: {"hour": 8, "minute": 12}
